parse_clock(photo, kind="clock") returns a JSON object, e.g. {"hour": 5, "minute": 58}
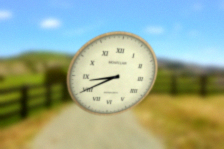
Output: {"hour": 8, "minute": 40}
